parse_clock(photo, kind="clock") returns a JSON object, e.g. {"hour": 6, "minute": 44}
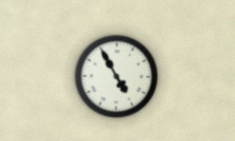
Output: {"hour": 4, "minute": 55}
